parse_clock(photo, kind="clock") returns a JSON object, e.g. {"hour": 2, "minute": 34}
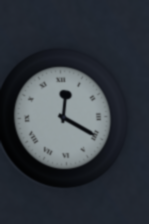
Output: {"hour": 12, "minute": 20}
